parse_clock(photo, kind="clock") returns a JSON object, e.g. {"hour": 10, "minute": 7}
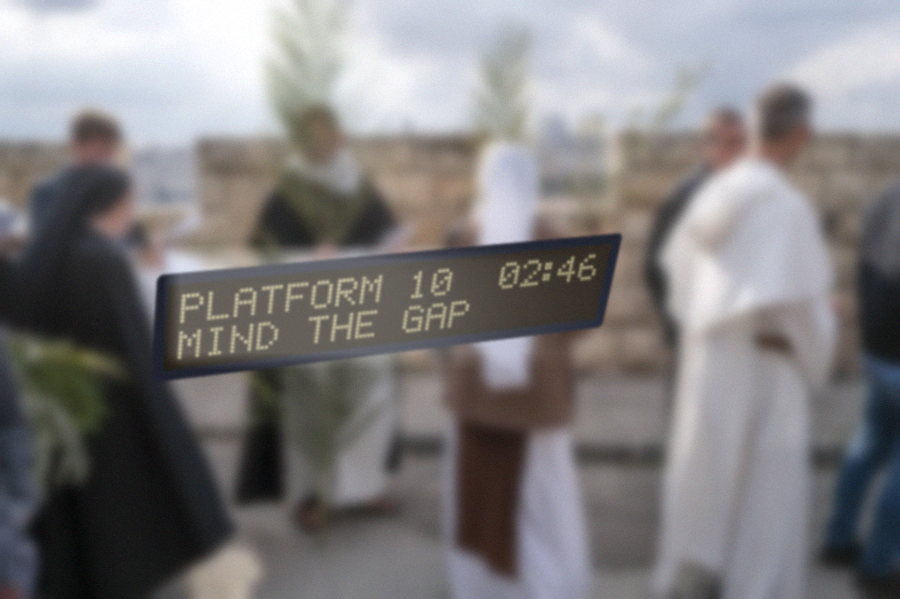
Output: {"hour": 2, "minute": 46}
